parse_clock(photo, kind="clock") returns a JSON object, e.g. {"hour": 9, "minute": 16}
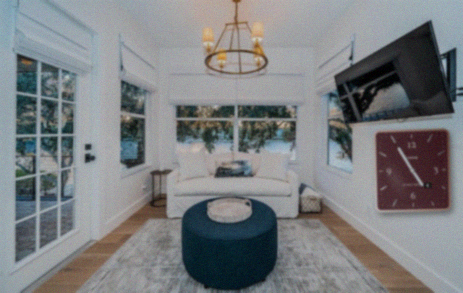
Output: {"hour": 4, "minute": 55}
